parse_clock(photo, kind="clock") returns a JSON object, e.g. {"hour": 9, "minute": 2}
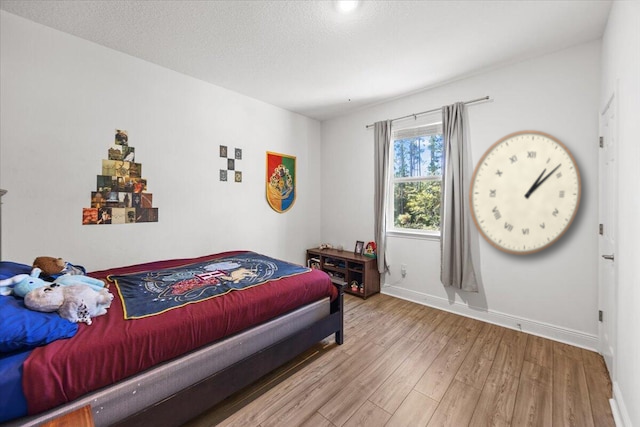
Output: {"hour": 1, "minute": 8}
